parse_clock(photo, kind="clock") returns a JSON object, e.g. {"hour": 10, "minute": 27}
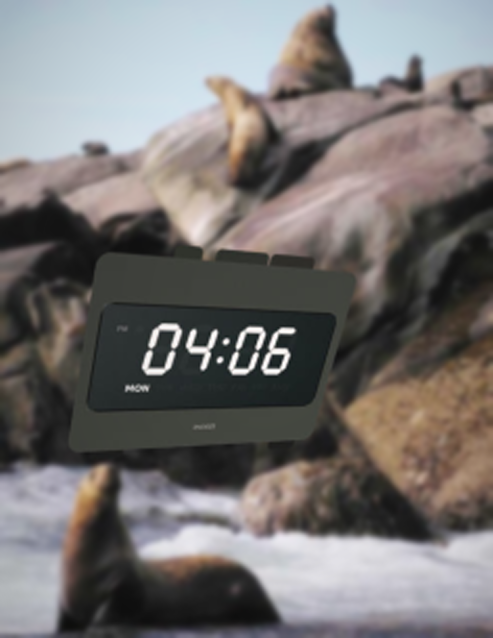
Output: {"hour": 4, "minute": 6}
